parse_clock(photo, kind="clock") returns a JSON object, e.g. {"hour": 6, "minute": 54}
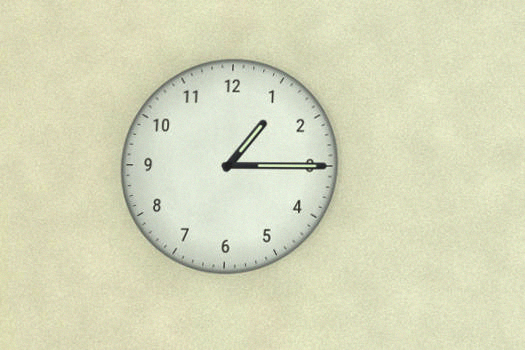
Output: {"hour": 1, "minute": 15}
